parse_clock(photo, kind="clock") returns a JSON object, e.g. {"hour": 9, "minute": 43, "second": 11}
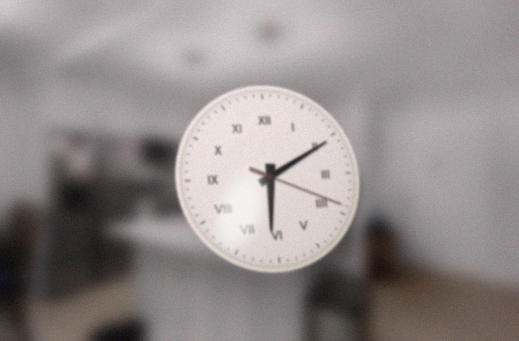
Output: {"hour": 6, "minute": 10, "second": 19}
